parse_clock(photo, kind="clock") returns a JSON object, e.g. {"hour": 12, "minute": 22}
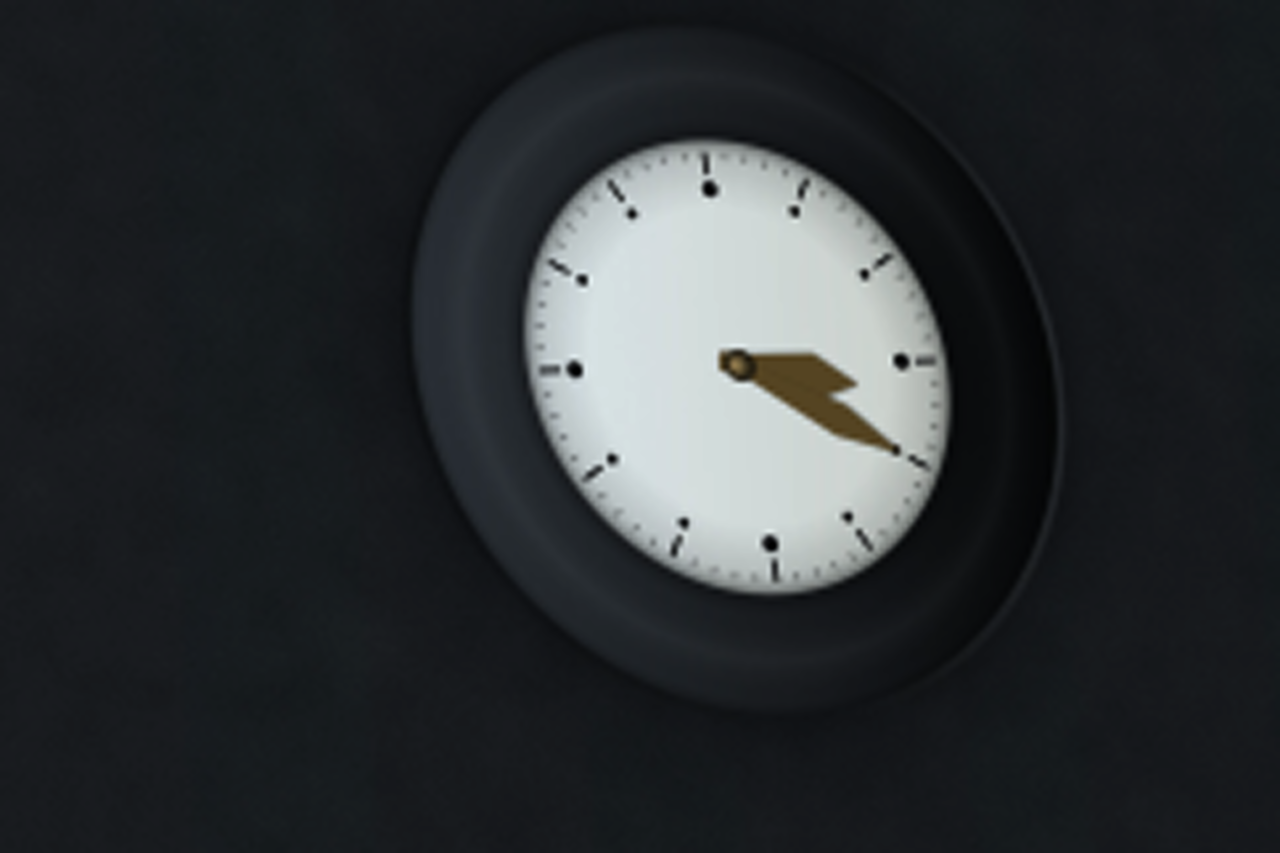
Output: {"hour": 3, "minute": 20}
